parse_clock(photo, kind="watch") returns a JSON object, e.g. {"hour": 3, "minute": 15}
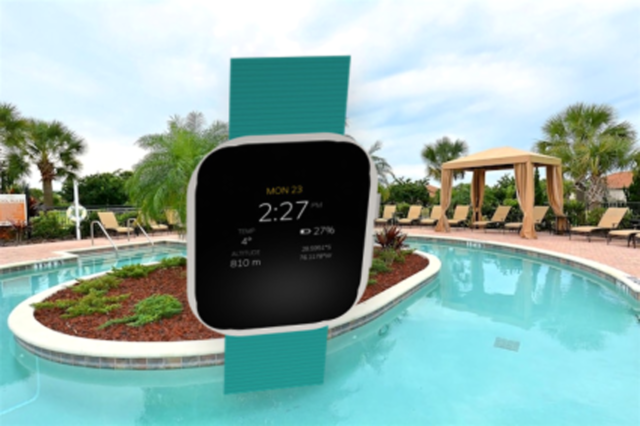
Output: {"hour": 2, "minute": 27}
